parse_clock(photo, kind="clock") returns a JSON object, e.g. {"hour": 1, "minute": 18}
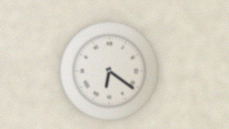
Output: {"hour": 6, "minute": 21}
